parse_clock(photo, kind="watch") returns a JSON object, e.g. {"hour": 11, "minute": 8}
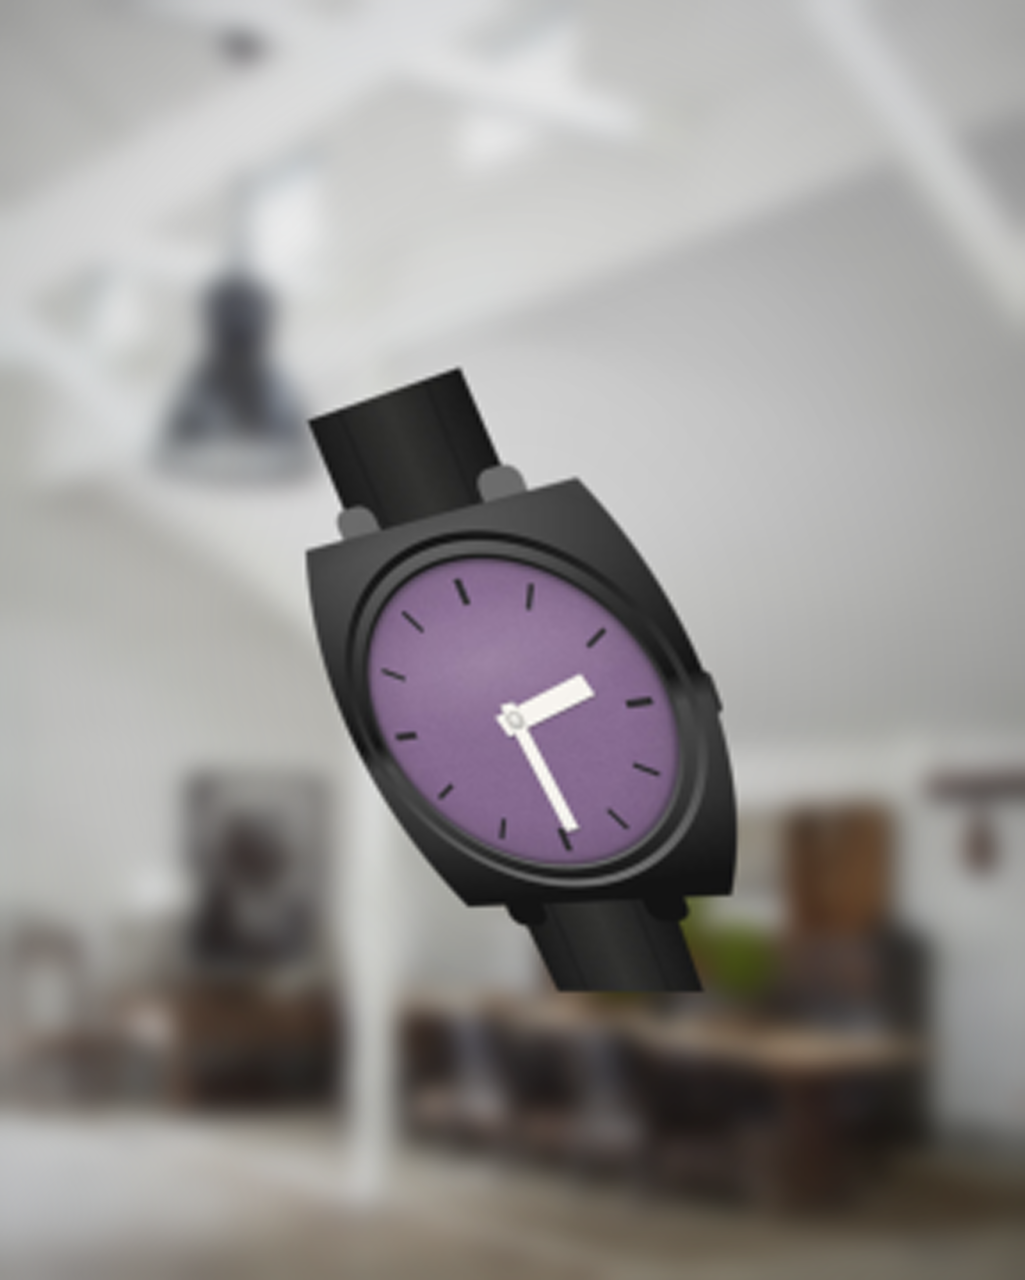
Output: {"hour": 2, "minute": 29}
